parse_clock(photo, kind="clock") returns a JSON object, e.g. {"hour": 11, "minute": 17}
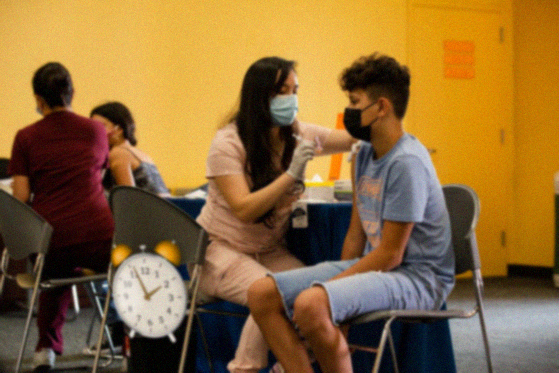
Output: {"hour": 1, "minute": 56}
